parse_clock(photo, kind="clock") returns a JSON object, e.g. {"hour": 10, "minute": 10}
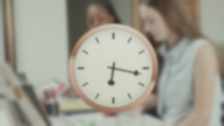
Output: {"hour": 6, "minute": 17}
